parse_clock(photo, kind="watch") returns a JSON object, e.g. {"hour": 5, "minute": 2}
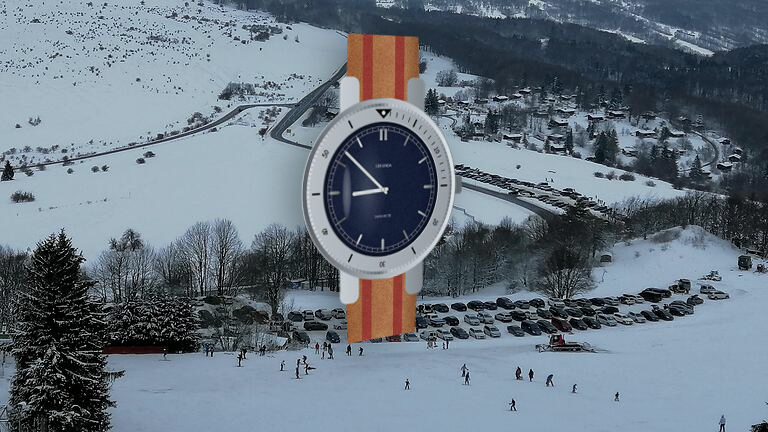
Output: {"hour": 8, "minute": 52}
